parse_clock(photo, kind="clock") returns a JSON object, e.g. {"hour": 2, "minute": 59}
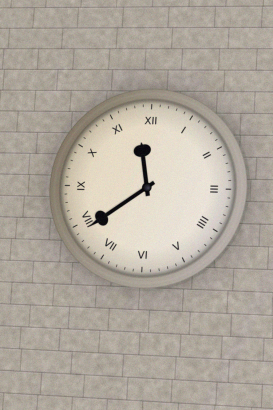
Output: {"hour": 11, "minute": 39}
